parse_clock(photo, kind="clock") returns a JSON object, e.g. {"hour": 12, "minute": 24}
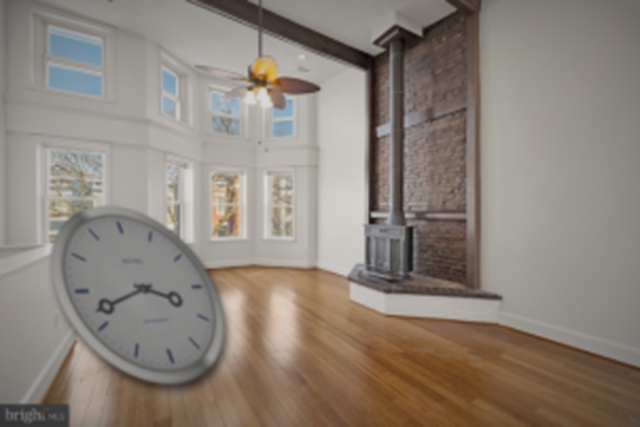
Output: {"hour": 3, "minute": 42}
